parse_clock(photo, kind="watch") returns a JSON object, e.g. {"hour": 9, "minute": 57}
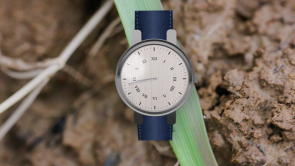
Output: {"hour": 8, "minute": 43}
